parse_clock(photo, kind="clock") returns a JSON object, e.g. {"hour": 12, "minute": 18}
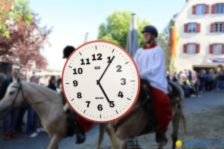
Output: {"hour": 5, "minute": 6}
